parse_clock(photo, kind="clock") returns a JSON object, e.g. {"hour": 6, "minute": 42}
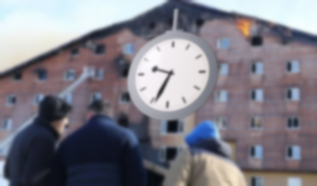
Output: {"hour": 9, "minute": 34}
